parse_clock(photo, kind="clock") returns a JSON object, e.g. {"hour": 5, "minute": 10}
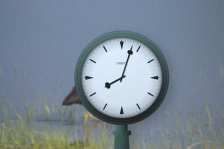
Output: {"hour": 8, "minute": 3}
